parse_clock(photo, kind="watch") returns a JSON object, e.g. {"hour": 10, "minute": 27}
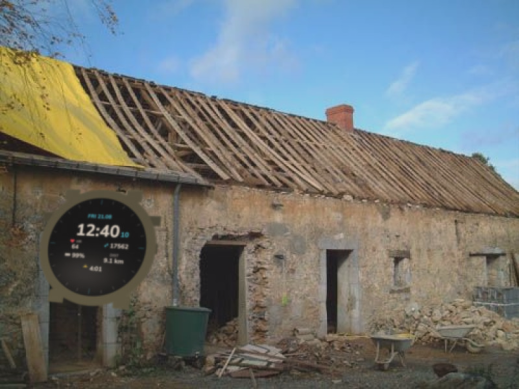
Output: {"hour": 12, "minute": 40}
